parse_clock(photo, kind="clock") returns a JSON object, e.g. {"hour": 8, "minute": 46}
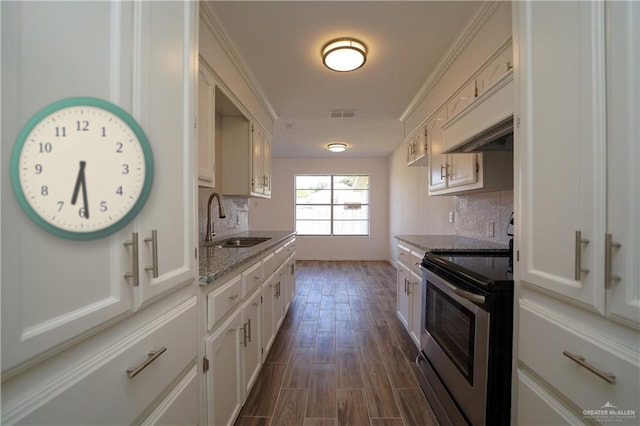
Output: {"hour": 6, "minute": 29}
